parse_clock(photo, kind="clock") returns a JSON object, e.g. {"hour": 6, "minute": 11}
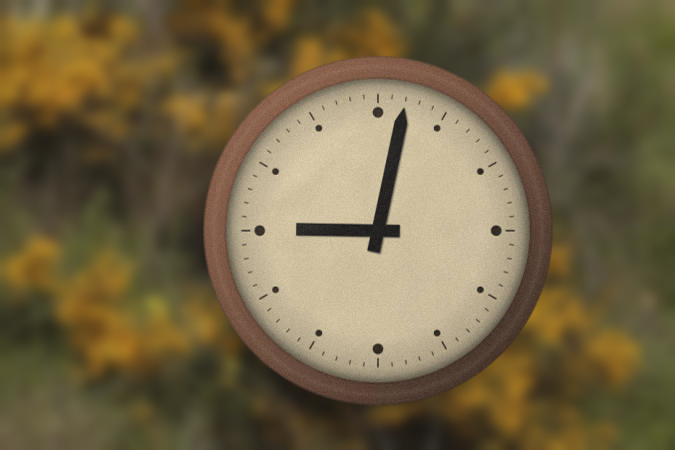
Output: {"hour": 9, "minute": 2}
